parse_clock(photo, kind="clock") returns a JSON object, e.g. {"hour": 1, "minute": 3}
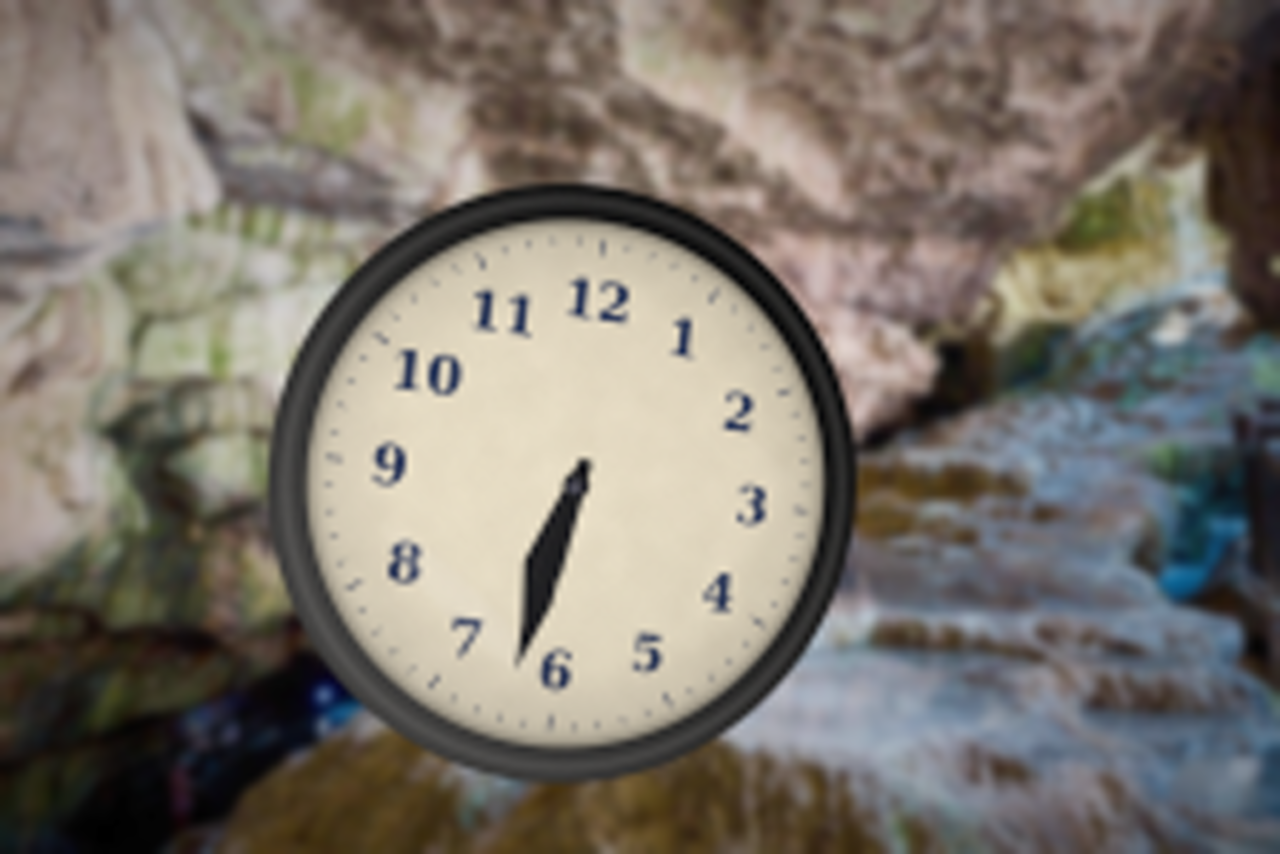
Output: {"hour": 6, "minute": 32}
